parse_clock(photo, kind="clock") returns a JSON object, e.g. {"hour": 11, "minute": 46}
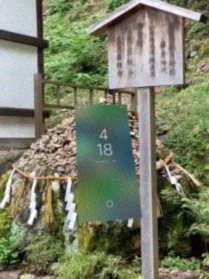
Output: {"hour": 4, "minute": 18}
